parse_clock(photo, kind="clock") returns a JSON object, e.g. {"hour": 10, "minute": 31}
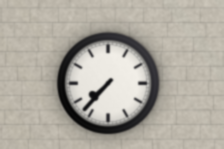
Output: {"hour": 7, "minute": 37}
